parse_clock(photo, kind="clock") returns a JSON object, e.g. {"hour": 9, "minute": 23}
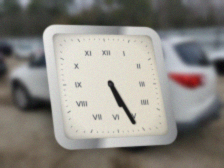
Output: {"hour": 5, "minute": 26}
